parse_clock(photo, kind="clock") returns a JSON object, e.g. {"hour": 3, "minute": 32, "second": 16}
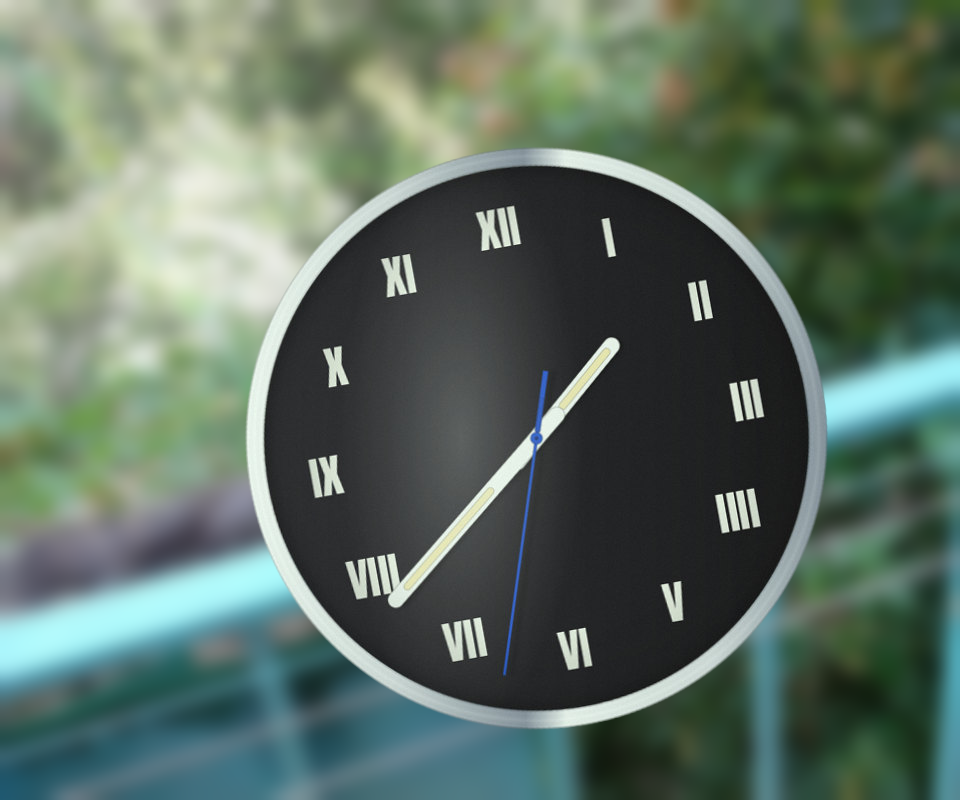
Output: {"hour": 1, "minute": 38, "second": 33}
